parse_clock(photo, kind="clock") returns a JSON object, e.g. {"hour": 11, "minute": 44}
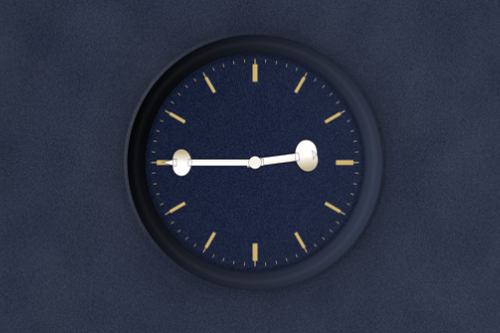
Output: {"hour": 2, "minute": 45}
